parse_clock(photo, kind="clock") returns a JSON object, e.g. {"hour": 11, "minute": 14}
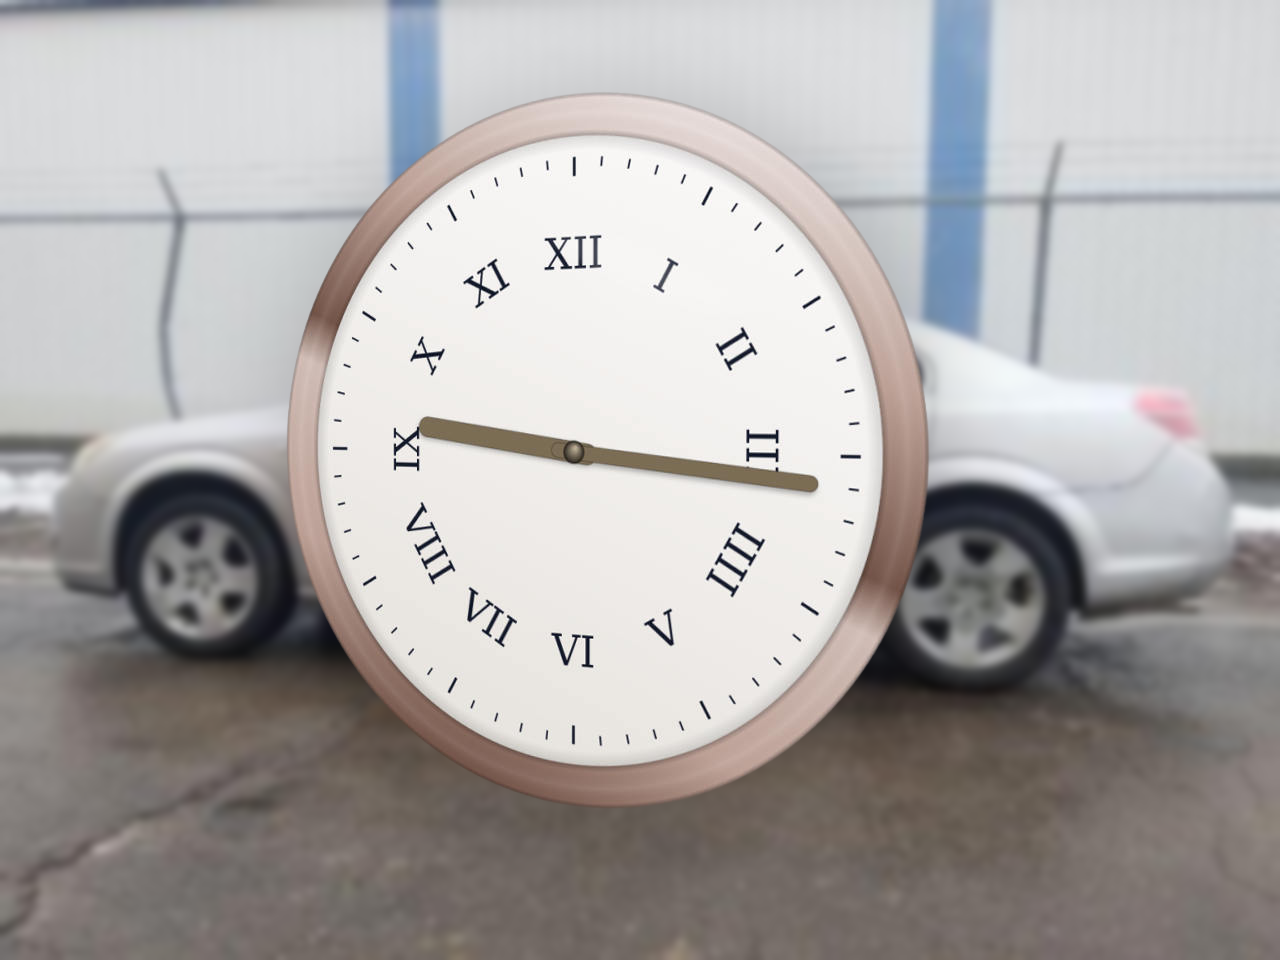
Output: {"hour": 9, "minute": 16}
